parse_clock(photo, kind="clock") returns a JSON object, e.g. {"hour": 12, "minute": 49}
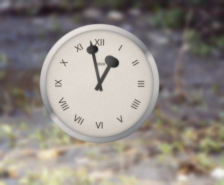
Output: {"hour": 12, "minute": 58}
